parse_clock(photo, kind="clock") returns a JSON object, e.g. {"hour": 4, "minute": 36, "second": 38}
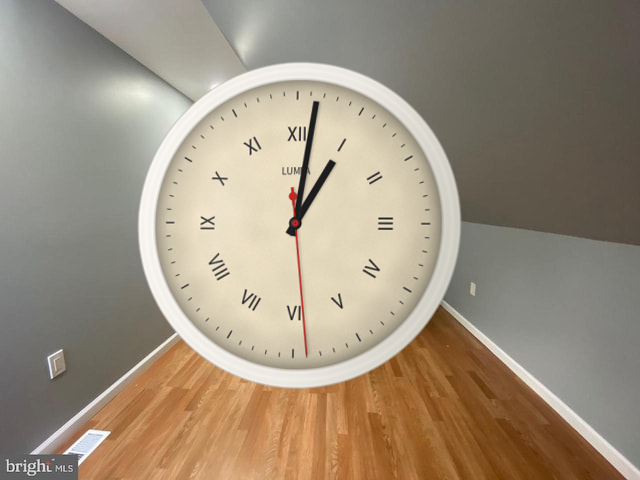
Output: {"hour": 1, "minute": 1, "second": 29}
